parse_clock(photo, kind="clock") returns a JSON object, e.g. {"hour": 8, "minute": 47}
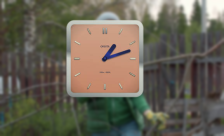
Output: {"hour": 1, "minute": 12}
